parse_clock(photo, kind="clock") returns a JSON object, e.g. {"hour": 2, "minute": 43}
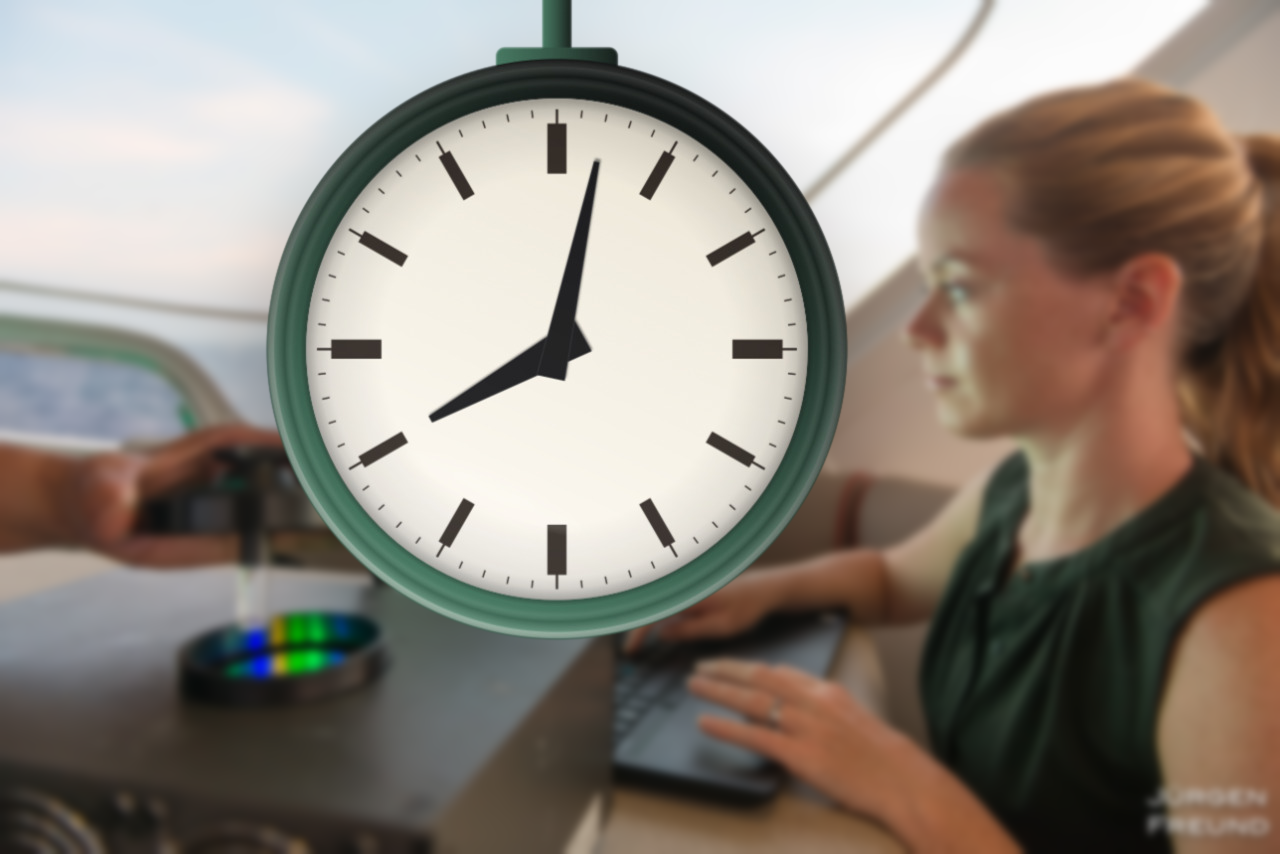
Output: {"hour": 8, "minute": 2}
